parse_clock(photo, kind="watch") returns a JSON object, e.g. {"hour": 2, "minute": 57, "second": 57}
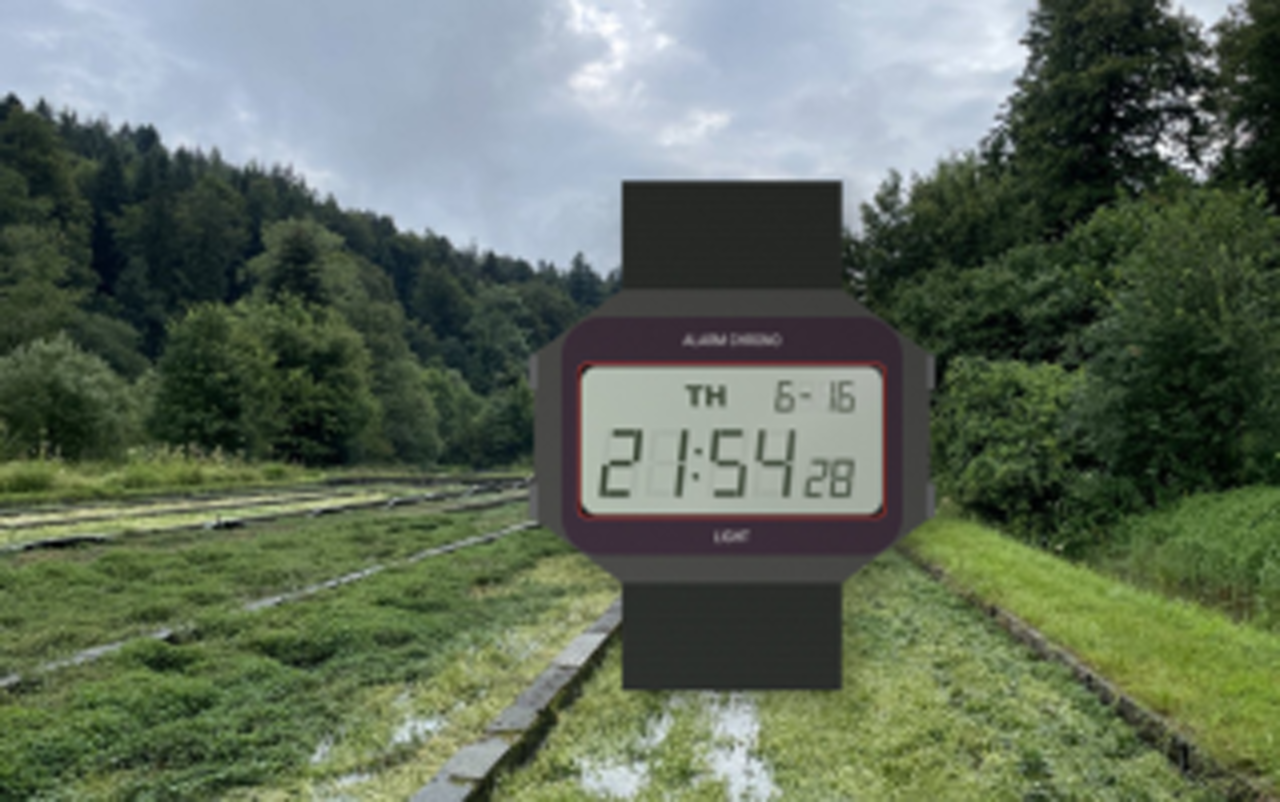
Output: {"hour": 21, "minute": 54, "second": 28}
